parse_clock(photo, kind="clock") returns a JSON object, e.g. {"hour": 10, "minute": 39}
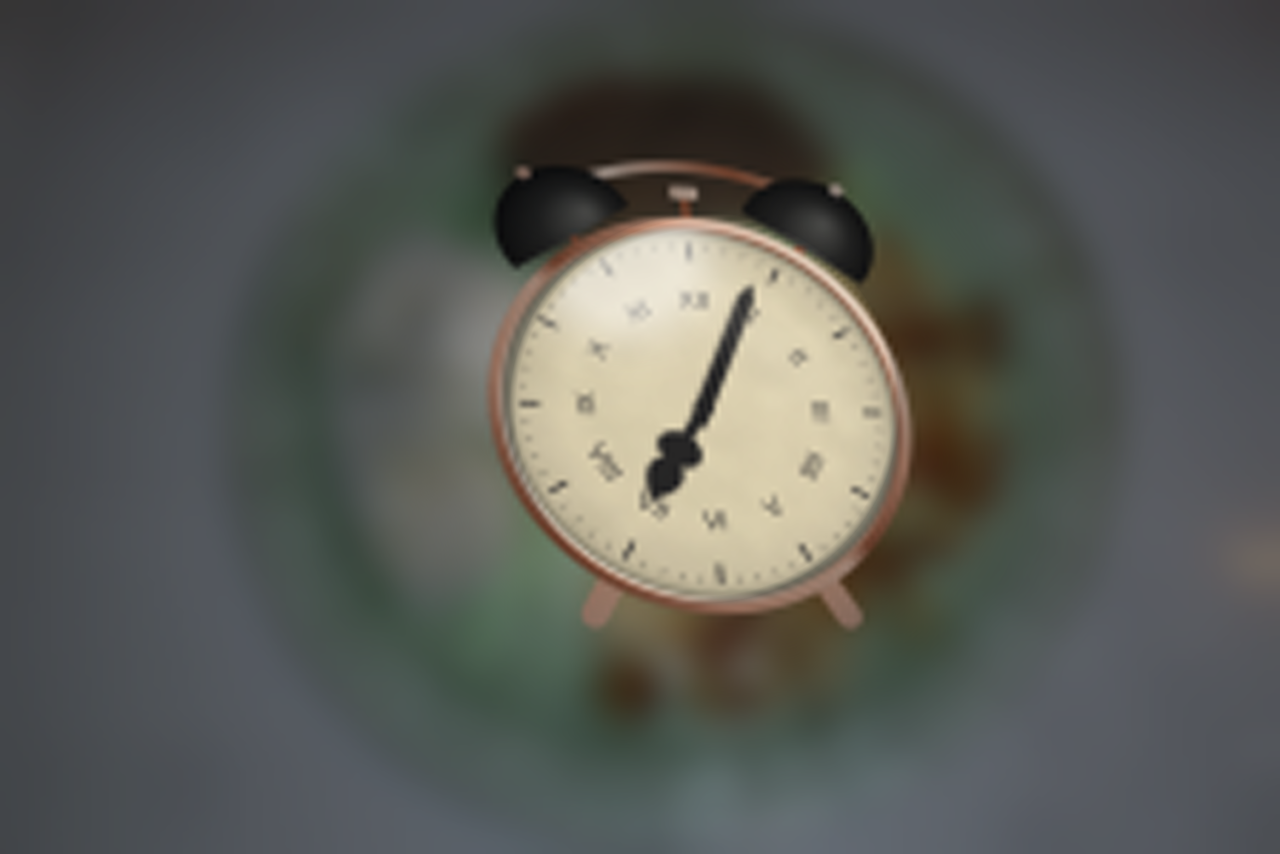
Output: {"hour": 7, "minute": 4}
